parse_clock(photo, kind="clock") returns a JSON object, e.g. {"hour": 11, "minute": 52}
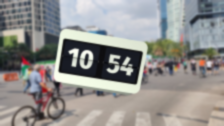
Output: {"hour": 10, "minute": 54}
